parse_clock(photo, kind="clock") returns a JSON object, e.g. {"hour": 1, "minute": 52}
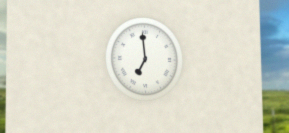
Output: {"hour": 6, "minute": 59}
